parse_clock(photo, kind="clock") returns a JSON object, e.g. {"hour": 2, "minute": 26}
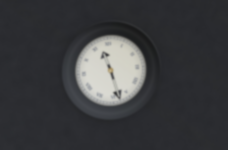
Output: {"hour": 11, "minute": 28}
